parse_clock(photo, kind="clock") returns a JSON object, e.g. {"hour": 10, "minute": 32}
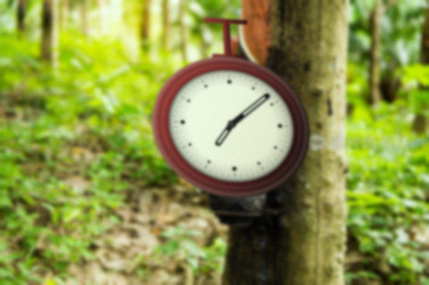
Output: {"hour": 7, "minute": 8}
